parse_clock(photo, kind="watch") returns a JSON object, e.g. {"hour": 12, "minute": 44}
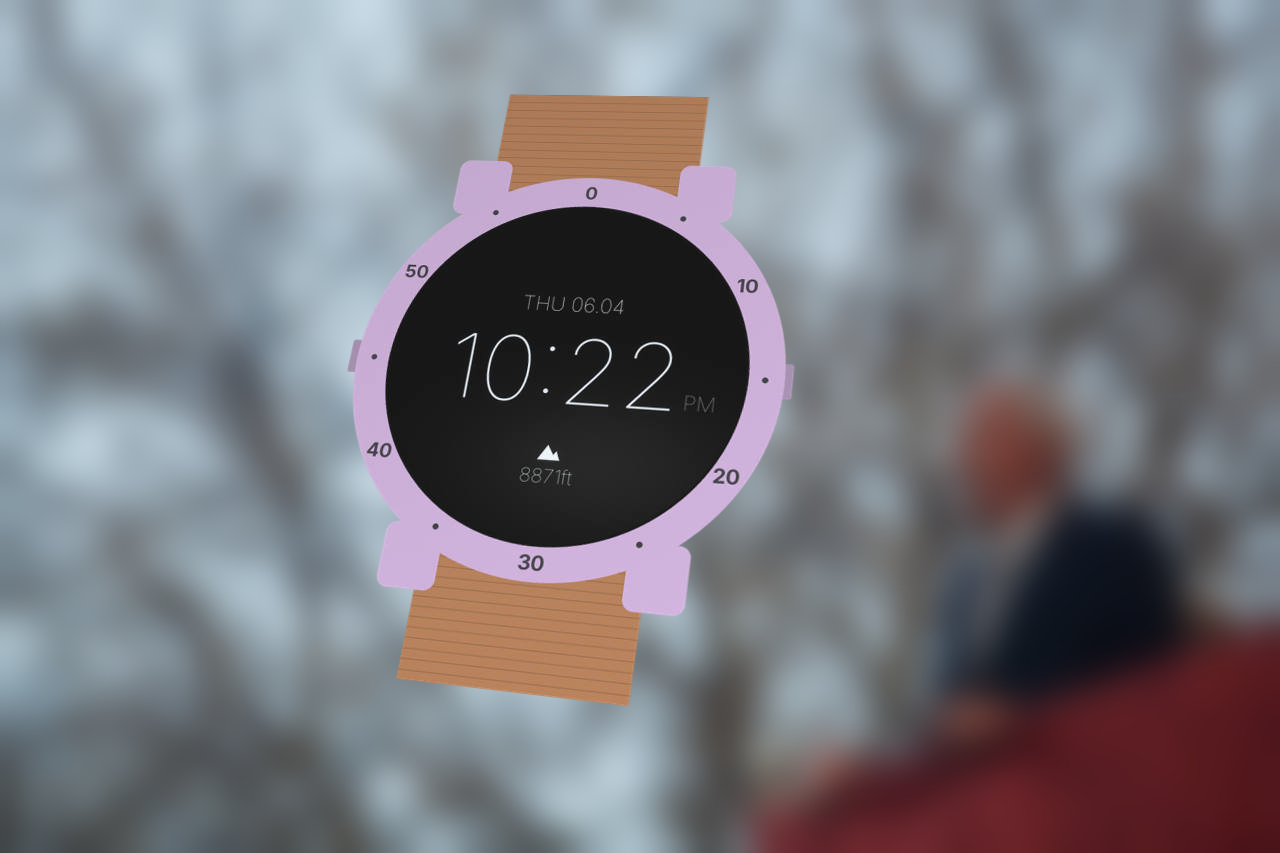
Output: {"hour": 10, "minute": 22}
